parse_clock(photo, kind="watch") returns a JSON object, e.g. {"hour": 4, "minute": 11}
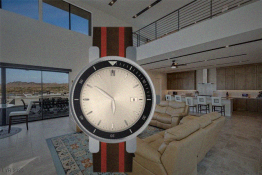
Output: {"hour": 5, "minute": 51}
